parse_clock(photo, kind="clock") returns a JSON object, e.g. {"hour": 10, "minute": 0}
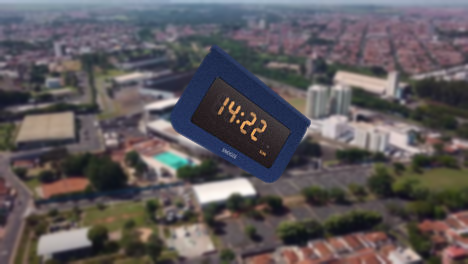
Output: {"hour": 14, "minute": 22}
